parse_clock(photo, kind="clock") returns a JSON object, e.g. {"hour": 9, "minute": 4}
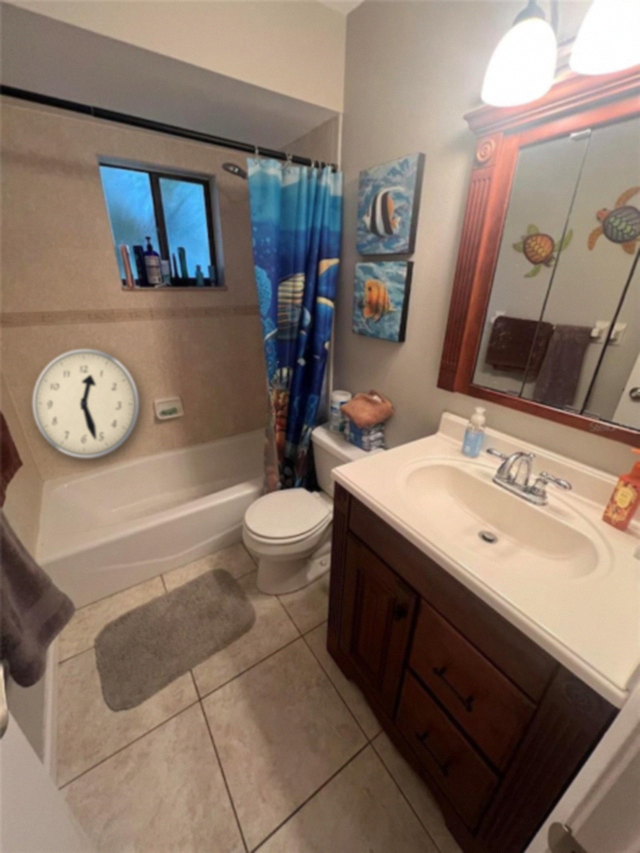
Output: {"hour": 12, "minute": 27}
